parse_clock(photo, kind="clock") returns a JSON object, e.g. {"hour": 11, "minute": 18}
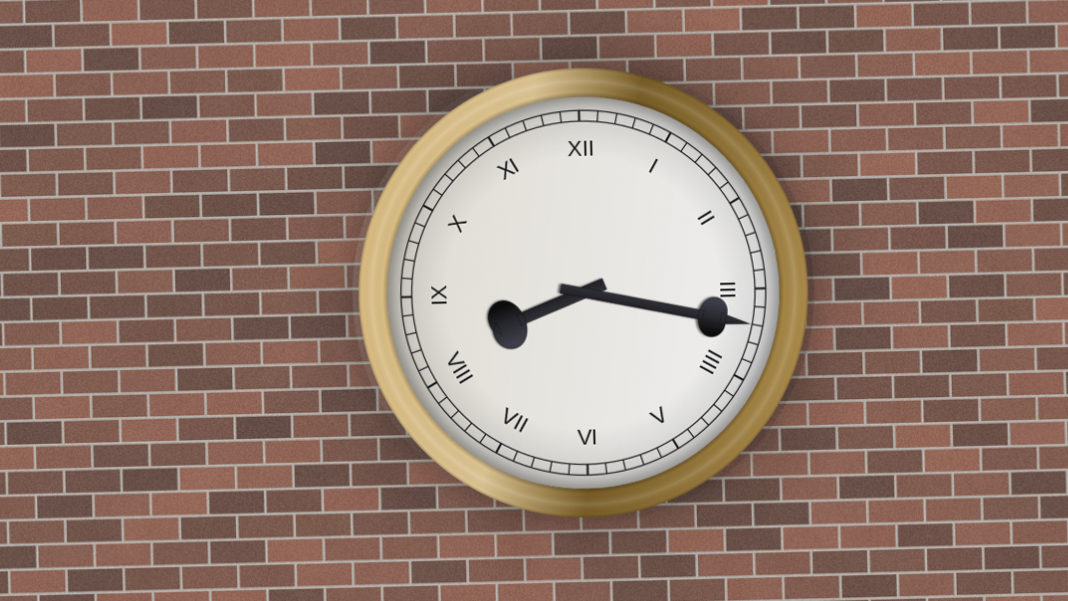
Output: {"hour": 8, "minute": 17}
